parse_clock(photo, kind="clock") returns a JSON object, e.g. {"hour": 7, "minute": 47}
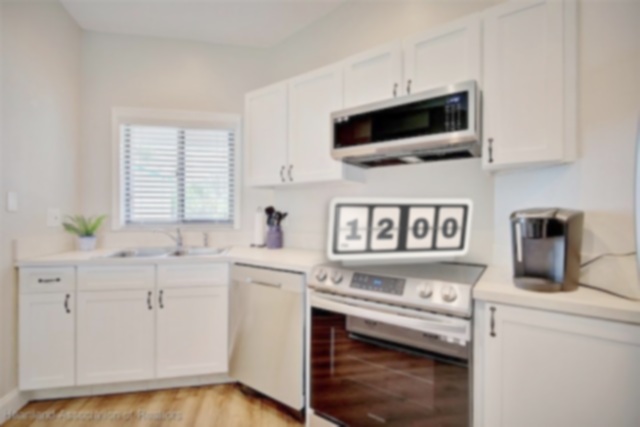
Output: {"hour": 12, "minute": 0}
